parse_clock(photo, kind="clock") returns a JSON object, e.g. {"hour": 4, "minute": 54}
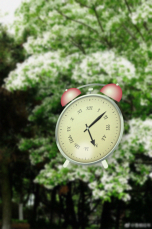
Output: {"hour": 5, "minute": 8}
